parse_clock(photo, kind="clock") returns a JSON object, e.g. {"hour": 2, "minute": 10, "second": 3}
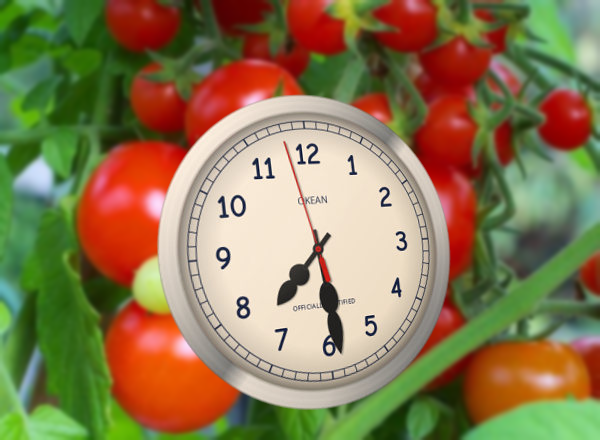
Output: {"hour": 7, "minute": 28, "second": 58}
